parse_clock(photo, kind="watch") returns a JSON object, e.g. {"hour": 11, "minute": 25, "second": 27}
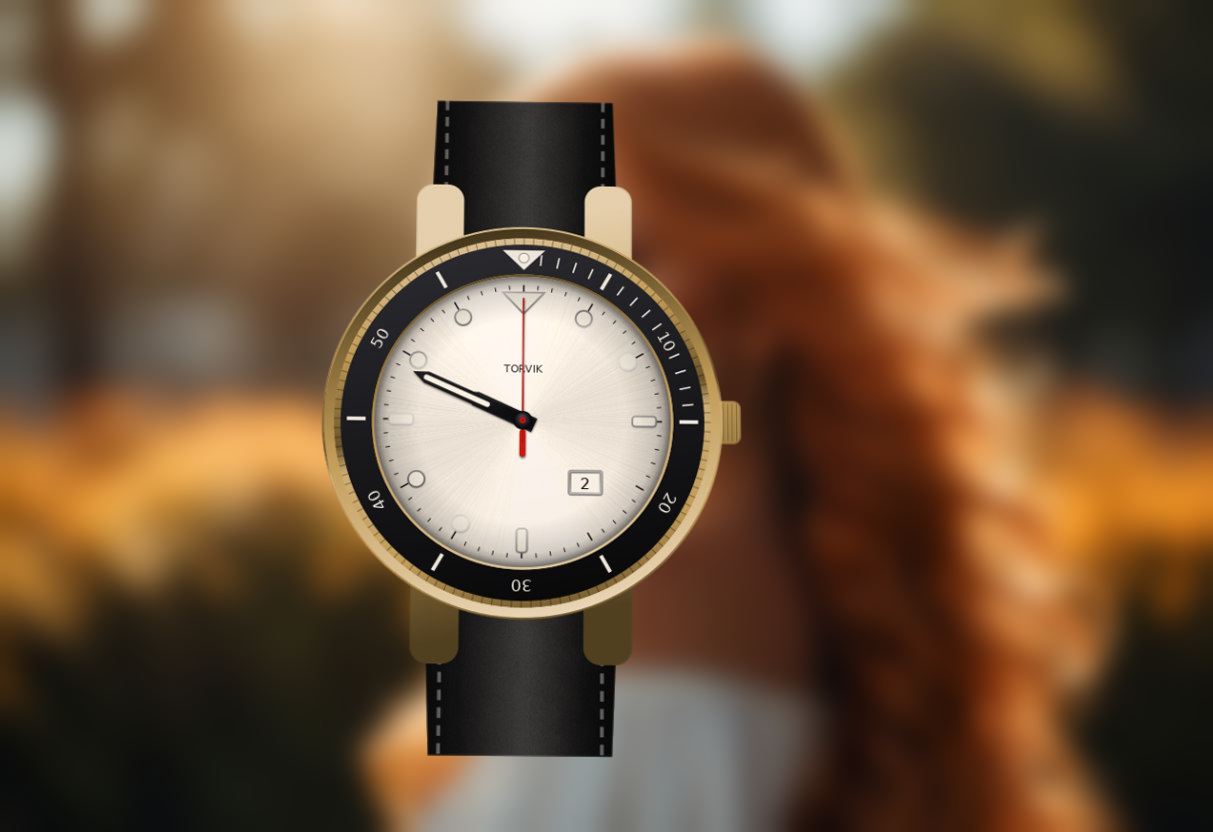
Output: {"hour": 9, "minute": 49, "second": 0}
